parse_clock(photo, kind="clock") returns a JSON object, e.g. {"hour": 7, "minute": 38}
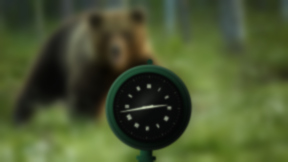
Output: {"hour": 2, "minute": 43}
